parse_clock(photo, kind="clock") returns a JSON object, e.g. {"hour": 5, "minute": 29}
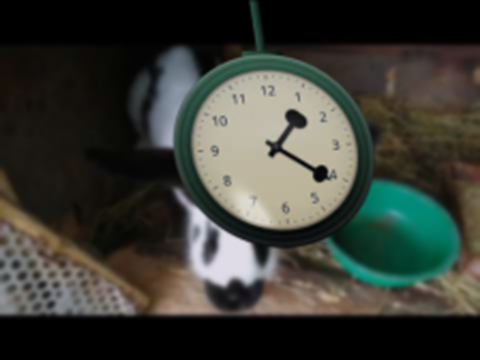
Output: {"hour": 1, "minute": 21}
